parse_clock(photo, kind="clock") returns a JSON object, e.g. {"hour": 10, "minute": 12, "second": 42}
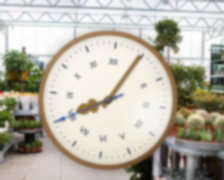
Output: {"hour": 8, "minute": 4, "second": 40}
